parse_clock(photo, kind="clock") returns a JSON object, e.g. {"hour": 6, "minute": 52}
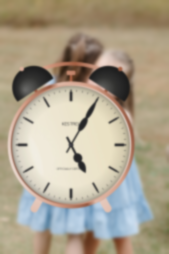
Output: {"hour": 5, "minute": 5}
